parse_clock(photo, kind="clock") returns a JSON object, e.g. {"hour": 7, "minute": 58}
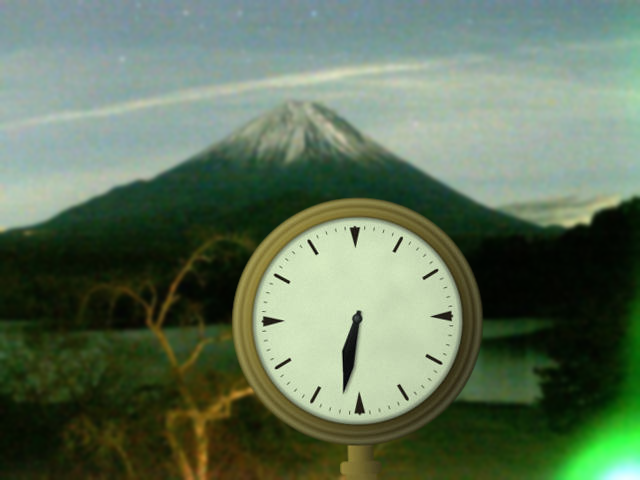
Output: {"hour": 6, "minute": 32}
